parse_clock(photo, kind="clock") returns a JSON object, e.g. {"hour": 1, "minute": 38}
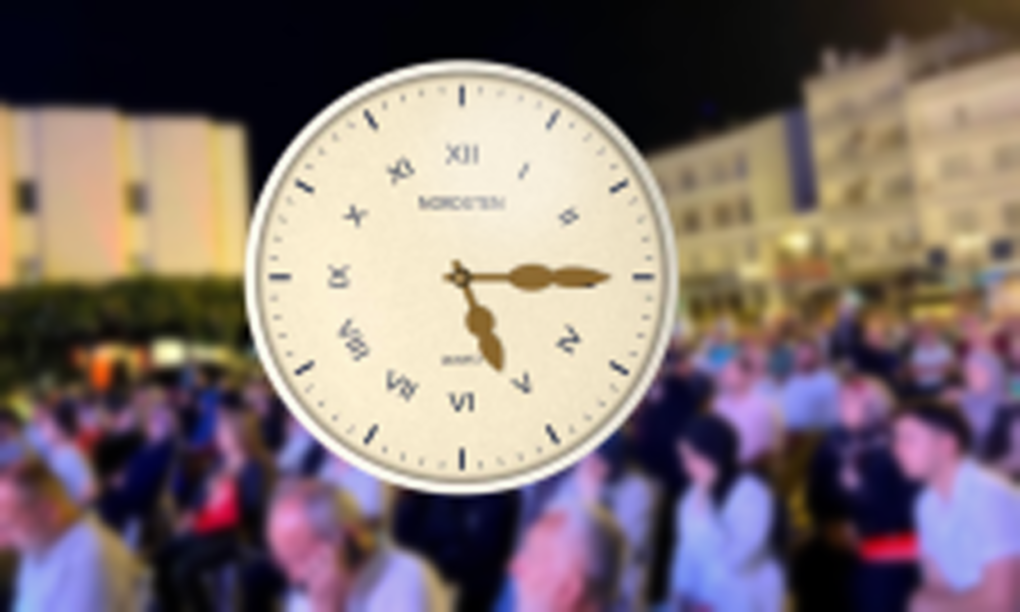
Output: {"hour": 5, "minute": 15}
